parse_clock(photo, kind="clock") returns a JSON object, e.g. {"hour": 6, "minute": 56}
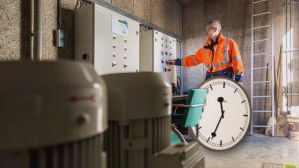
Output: {"hour": 11, "minute": 34}
